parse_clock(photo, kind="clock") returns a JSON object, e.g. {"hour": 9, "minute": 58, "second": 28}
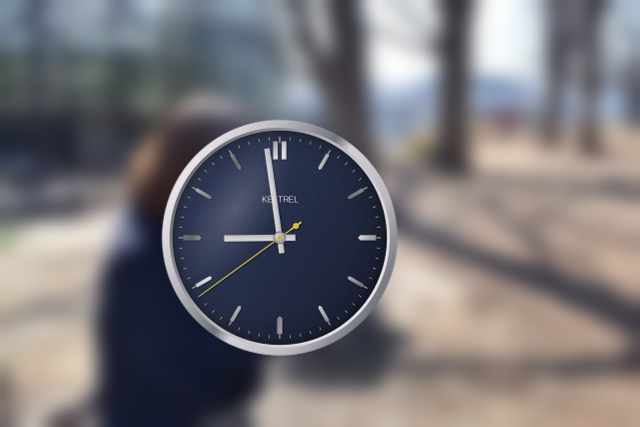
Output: {"hour": 8, "minute": 58, "second": 39}
